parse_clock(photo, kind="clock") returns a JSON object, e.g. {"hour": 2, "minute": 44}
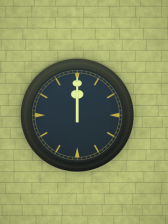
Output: {"hour": 12, "minute": 0}
